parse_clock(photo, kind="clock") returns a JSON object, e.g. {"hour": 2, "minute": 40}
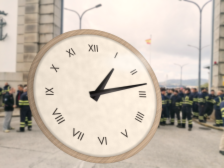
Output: {"hour": 1, "minute": 13}
